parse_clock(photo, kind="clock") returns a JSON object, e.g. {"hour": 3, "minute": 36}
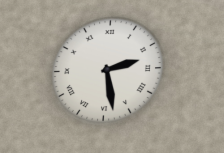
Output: {"hour": 2, "minute": 28}
